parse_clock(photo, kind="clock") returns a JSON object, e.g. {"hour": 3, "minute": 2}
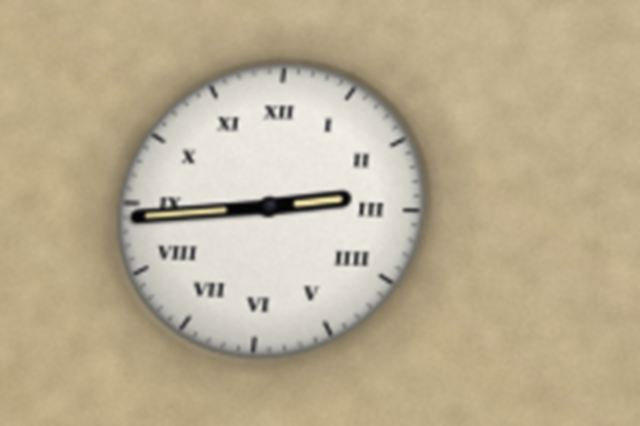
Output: {"hour": 2, "minute": 44}
